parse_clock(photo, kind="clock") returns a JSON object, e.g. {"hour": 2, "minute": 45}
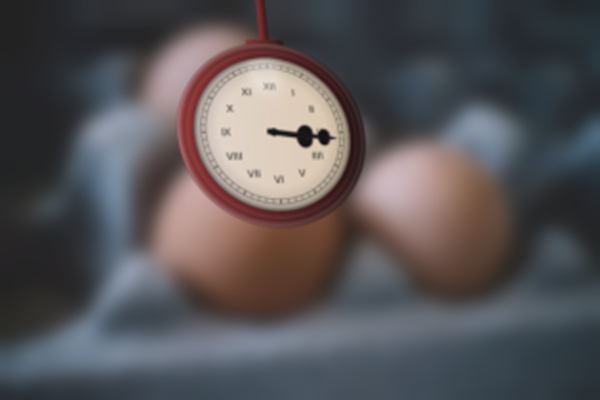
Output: {"hour": 3, "minute": 16}
